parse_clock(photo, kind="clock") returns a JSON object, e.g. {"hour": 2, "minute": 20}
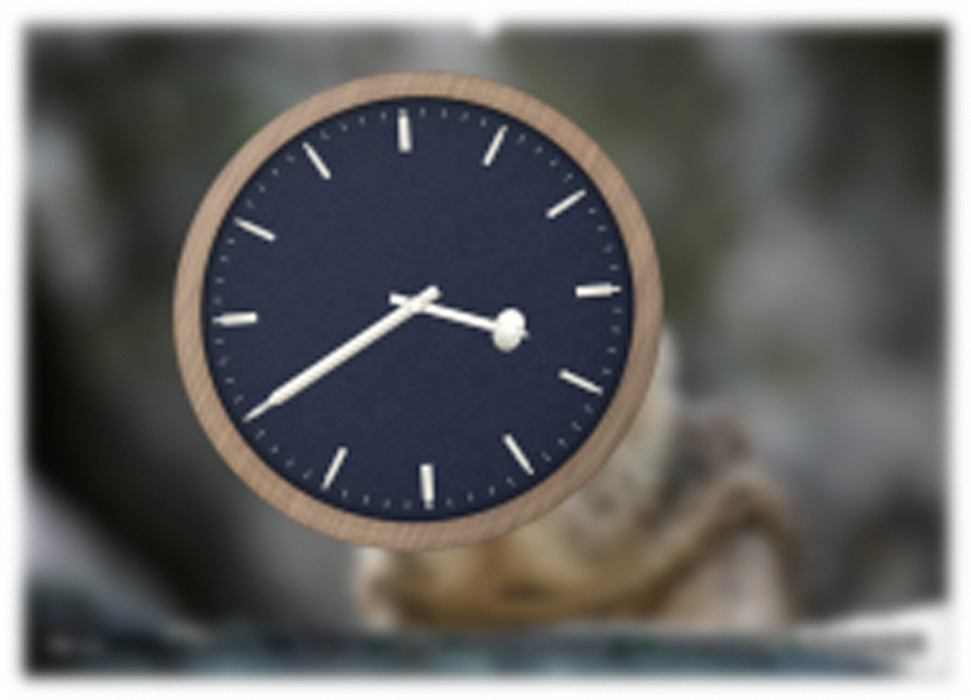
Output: {"hour": 3, "minute": 40}
